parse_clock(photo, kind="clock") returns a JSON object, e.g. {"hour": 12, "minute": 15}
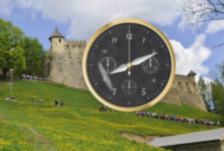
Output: {"hour": 8, "minute": 11}
